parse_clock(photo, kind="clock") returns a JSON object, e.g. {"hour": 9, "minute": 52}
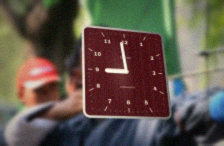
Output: {"hour": 8, "minute": 59}
